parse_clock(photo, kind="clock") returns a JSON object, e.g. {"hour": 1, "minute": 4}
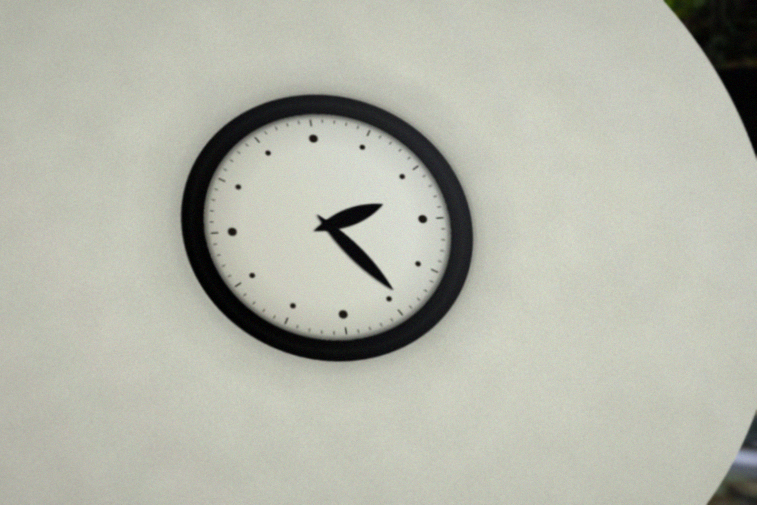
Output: {"hour": 2, "minute": 24}
